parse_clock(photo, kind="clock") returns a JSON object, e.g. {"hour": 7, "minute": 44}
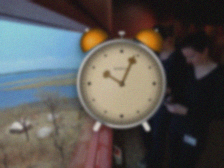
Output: {"hour": 10, "minute": 4}
